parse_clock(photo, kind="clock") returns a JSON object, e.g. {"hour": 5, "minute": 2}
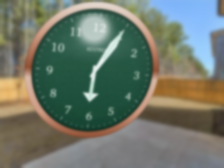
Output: {"hour": 6, "minute": 5}
